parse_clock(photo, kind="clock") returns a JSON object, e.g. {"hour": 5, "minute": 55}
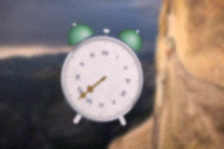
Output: {"hour": 7, "minute": 38}
